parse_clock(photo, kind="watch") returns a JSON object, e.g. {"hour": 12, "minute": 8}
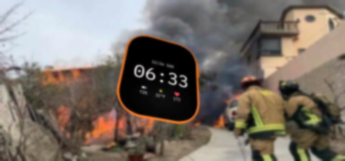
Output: {"hour": 6, "minute": 33}
